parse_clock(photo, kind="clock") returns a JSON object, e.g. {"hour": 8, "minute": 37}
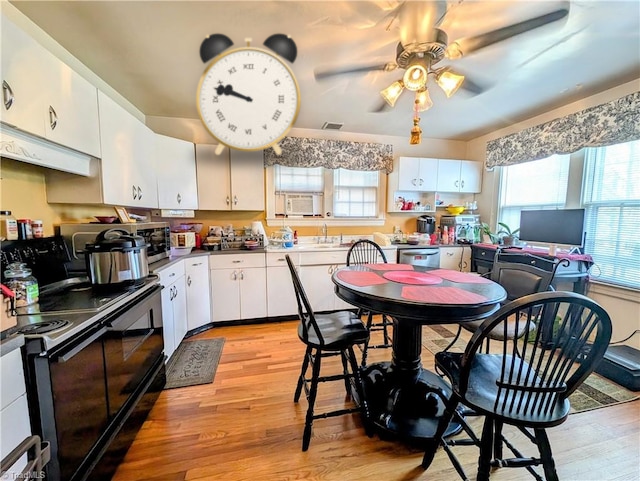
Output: {"hour": 9, "minute": 48}
